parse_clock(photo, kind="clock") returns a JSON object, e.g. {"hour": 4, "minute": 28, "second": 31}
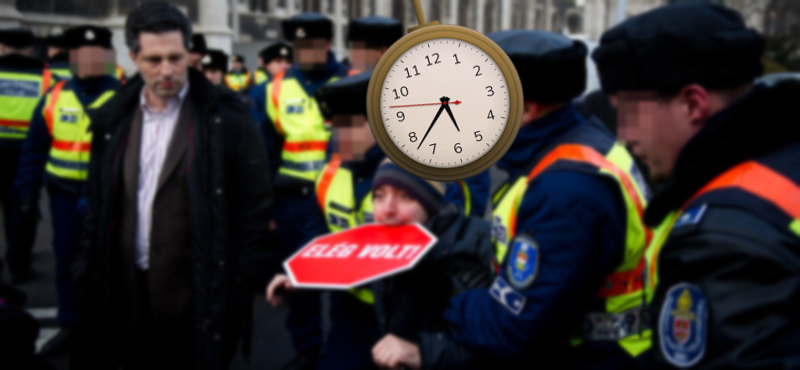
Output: {"hour": 5, "minute": 37, "second": 47}
